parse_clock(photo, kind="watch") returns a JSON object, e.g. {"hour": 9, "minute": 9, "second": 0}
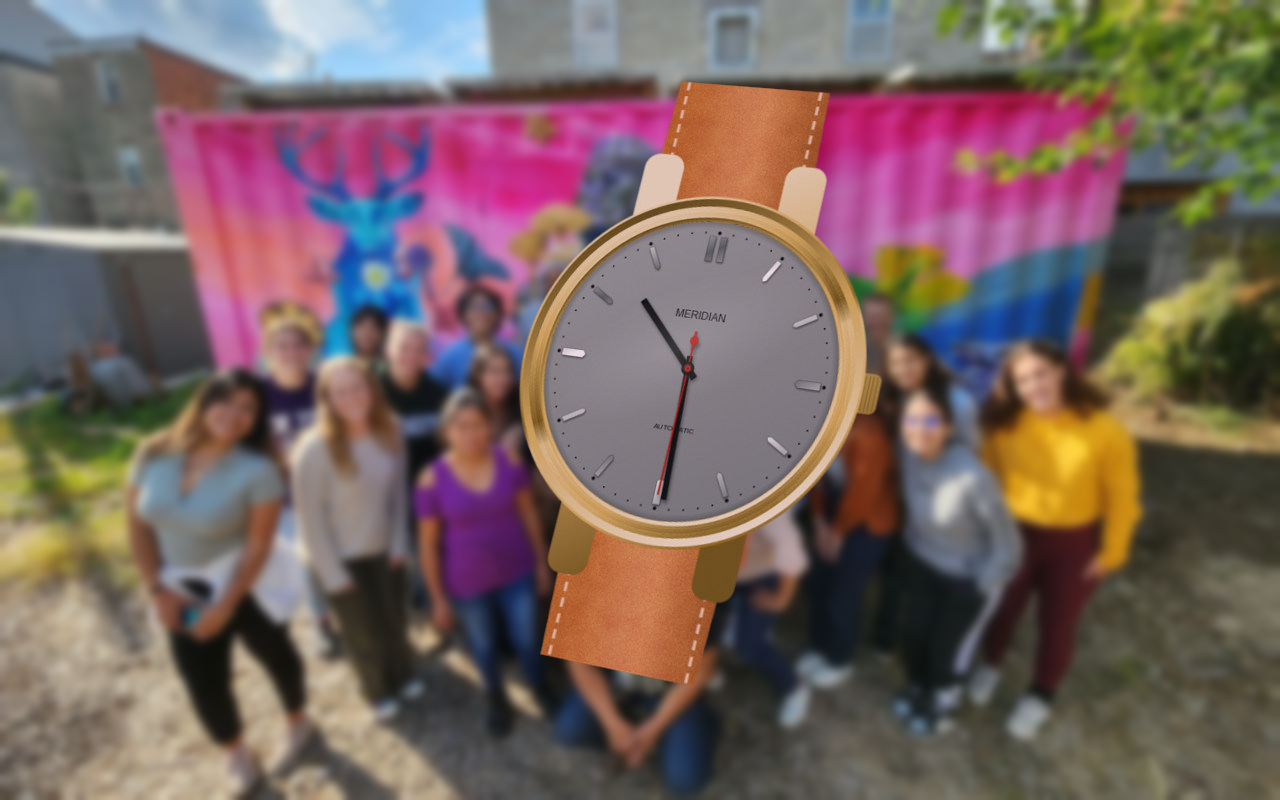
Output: {"hour": 10, "minute": 29, "second": 30}
